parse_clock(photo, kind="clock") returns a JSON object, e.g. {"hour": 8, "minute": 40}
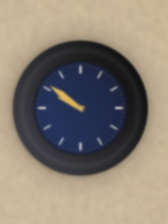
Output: {"hour": 9, "minute": 51}
